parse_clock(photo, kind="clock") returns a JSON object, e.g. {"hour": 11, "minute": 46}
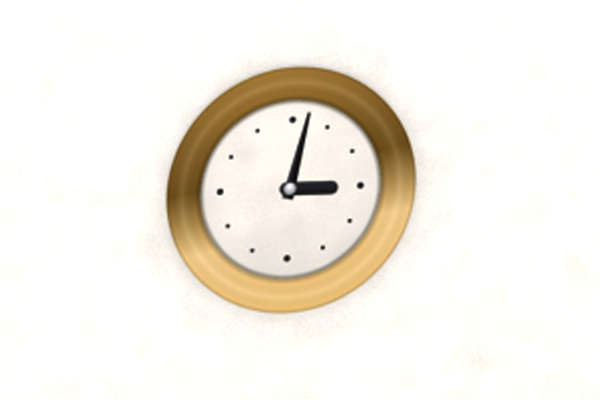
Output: {"hour": 3, "minute": 2}
